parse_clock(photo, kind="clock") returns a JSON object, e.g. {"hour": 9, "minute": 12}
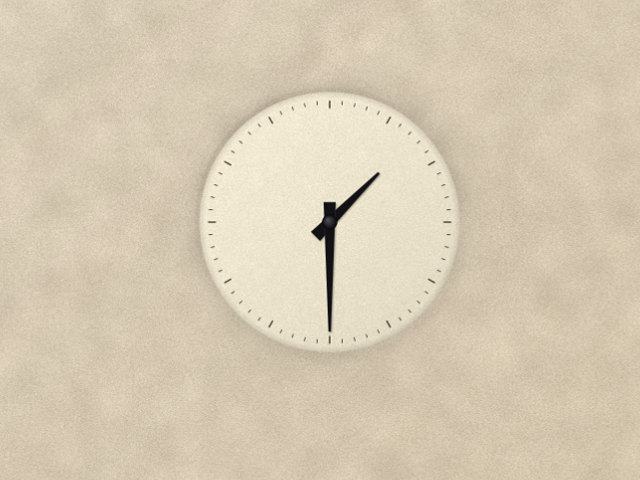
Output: {"hour": 1, "minute": 30}
